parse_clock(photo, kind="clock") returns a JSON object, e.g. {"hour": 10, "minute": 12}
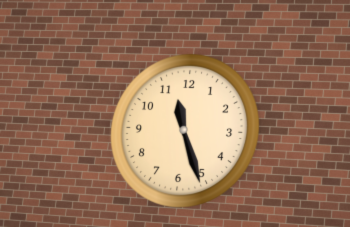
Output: {"hour": 11, "minute": 26}
